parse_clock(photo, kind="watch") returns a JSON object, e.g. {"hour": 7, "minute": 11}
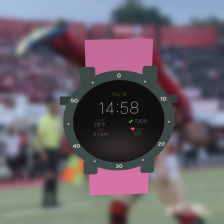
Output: {"hour": 14, "minute": 58}
